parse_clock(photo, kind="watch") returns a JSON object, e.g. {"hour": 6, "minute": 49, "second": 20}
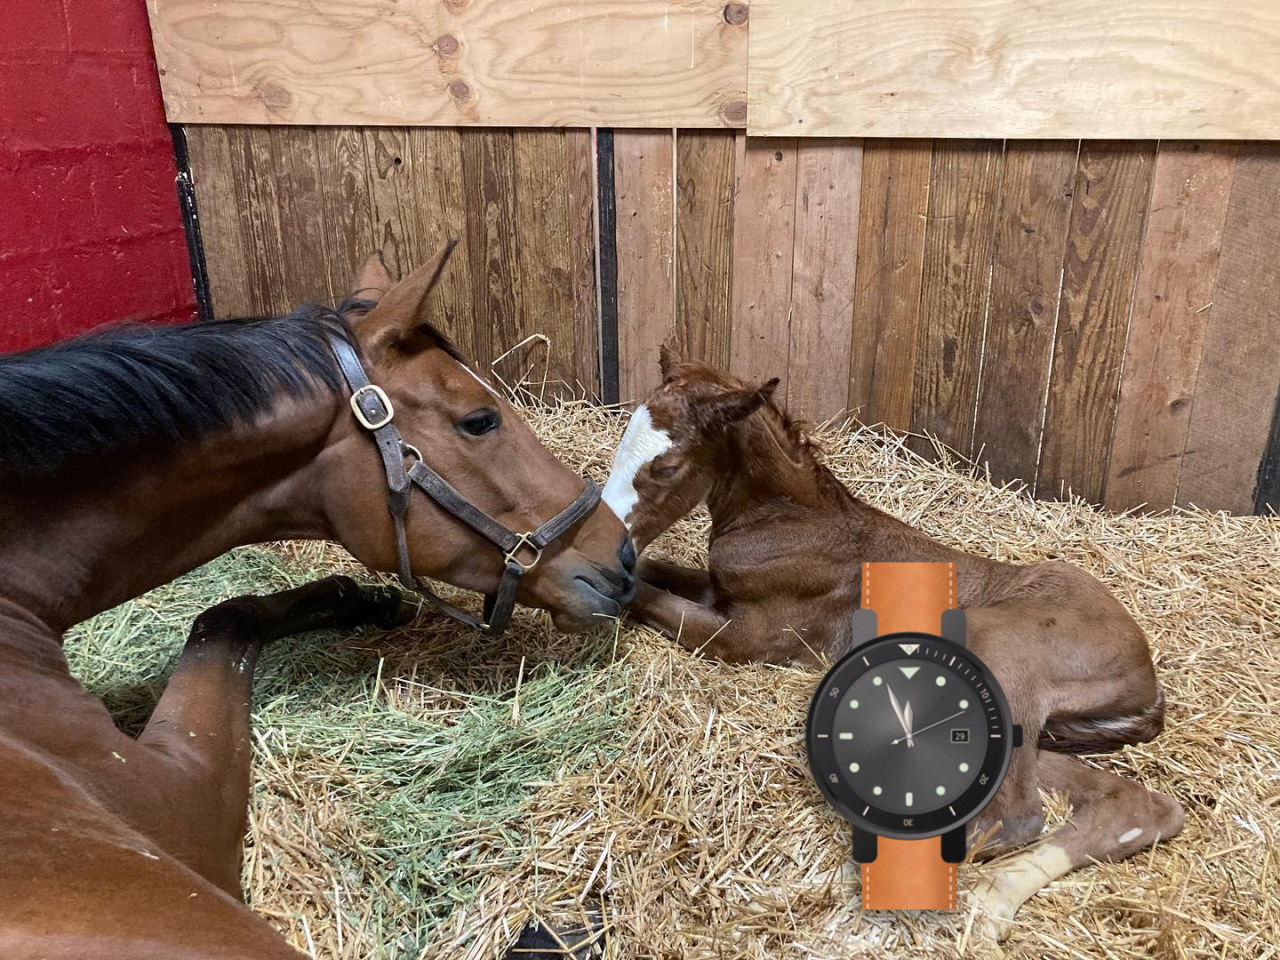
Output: {"hour": 11, "minute": 56, "second": 11}
